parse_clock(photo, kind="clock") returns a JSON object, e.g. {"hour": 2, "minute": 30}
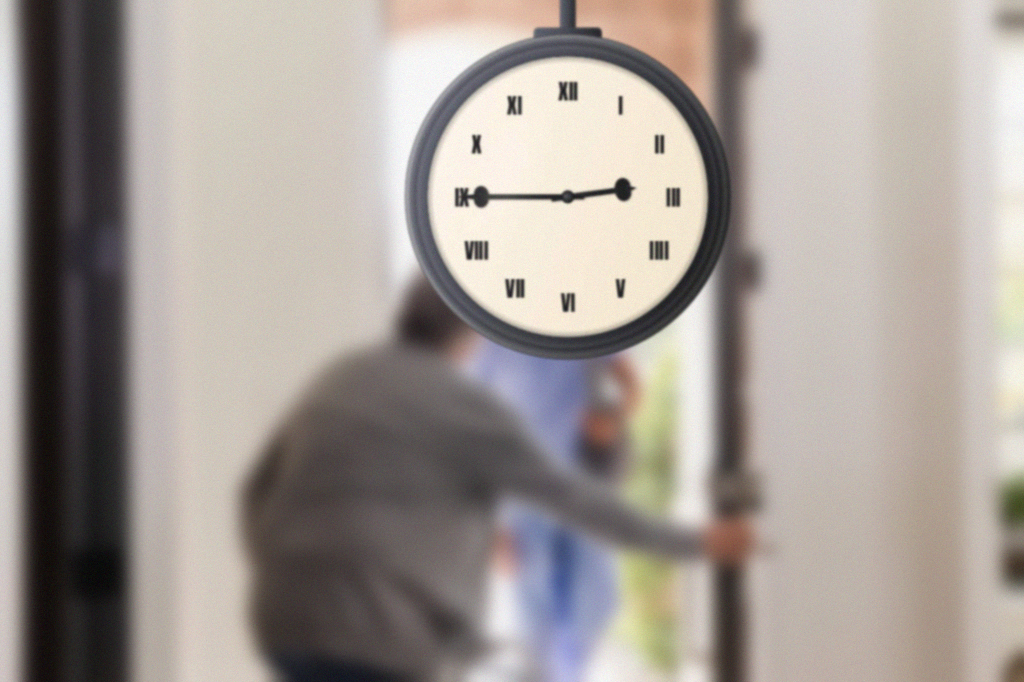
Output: {"hour": 2, "minute": 45}
